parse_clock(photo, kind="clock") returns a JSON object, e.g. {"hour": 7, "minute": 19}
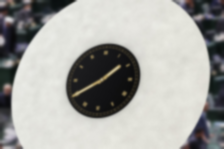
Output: {"hour": 1, "minute": 40}
